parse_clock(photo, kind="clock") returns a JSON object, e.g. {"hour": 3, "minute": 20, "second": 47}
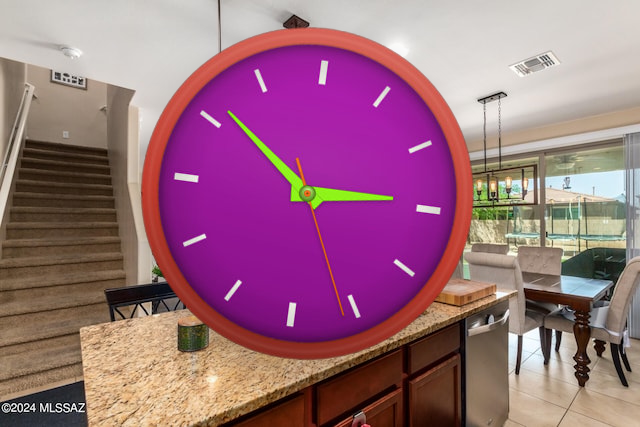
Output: {"hour": 2, "minute": 51, "second": 26}
